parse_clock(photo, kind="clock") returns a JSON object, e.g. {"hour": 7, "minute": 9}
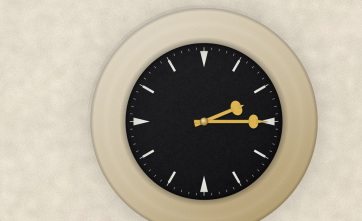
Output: {"hour": 2, "minute": 15}
